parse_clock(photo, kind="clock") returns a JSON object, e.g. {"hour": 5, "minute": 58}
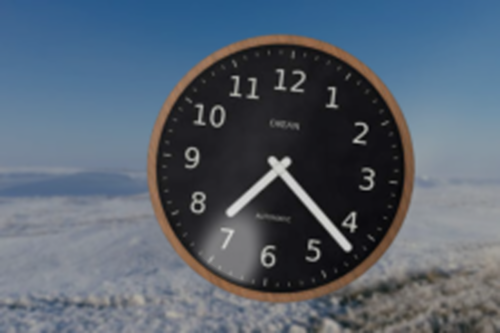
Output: {"hour": 7, "minute": 22}
